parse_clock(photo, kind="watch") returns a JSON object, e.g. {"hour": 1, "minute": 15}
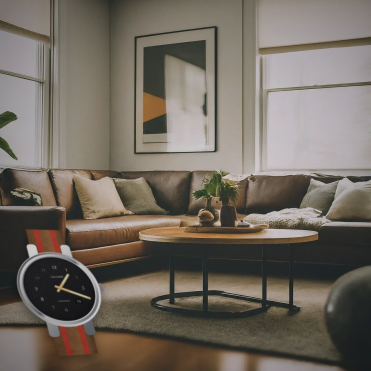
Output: {"hour": 1, "minute": 19}
